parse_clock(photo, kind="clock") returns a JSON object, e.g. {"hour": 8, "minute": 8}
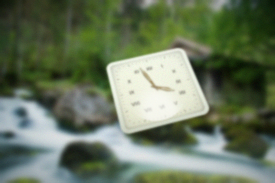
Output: {"hour": 3, "minute": 57}
